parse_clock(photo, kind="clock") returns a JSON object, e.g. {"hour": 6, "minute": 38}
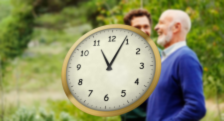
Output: {"hour": 11, "minute": 4}
